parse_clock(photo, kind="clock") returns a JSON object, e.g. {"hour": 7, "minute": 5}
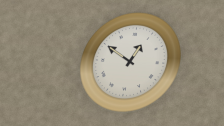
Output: {"hour": 12, "minute": 50}
